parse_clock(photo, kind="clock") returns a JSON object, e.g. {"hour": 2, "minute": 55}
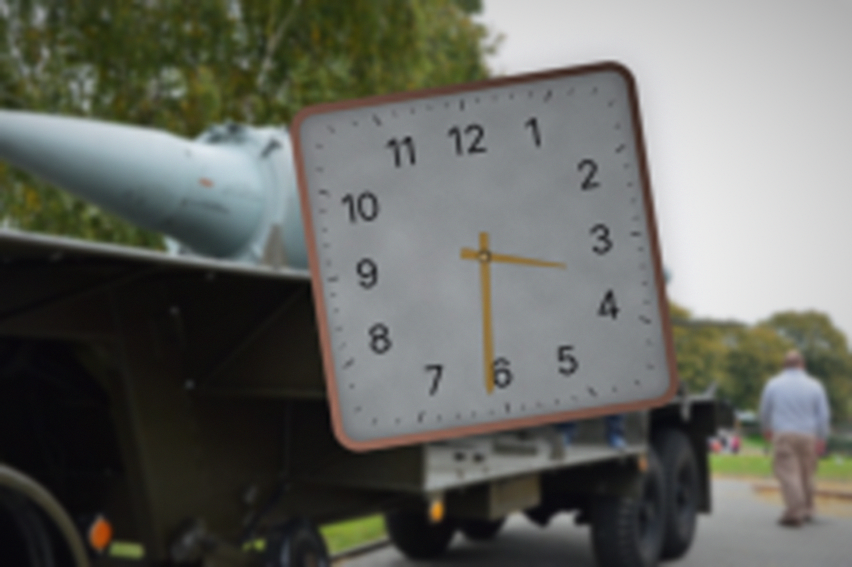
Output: {"hour": 3, "minute": 31}
